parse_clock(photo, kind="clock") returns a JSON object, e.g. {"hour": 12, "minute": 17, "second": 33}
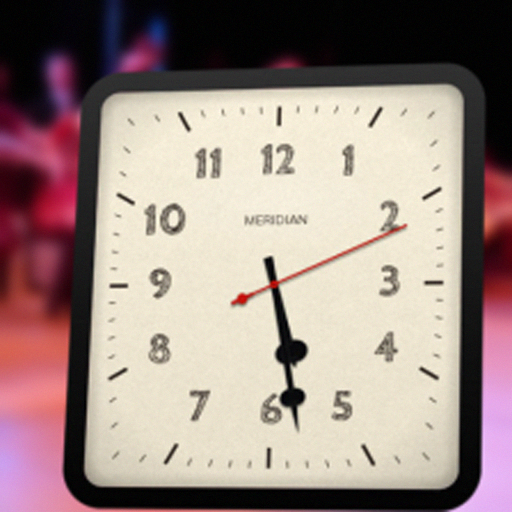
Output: {"hour": 5, "minute": 28, "second": 11}
